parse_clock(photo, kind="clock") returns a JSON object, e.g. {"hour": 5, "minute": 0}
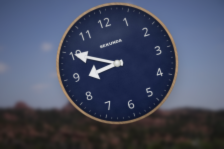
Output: {"hour": 8, "minute": 50}
